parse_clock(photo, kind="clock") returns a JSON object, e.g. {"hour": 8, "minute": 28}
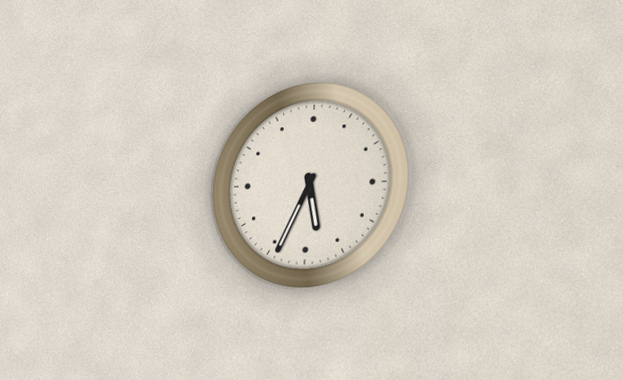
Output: {"hour": 5, "minute": 34}
